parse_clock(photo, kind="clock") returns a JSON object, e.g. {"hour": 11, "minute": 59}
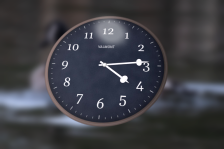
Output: {"hour": 4, "minute": 14}
